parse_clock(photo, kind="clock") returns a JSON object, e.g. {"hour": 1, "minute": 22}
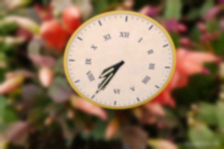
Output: {"hour": 7, "minute": 35}
